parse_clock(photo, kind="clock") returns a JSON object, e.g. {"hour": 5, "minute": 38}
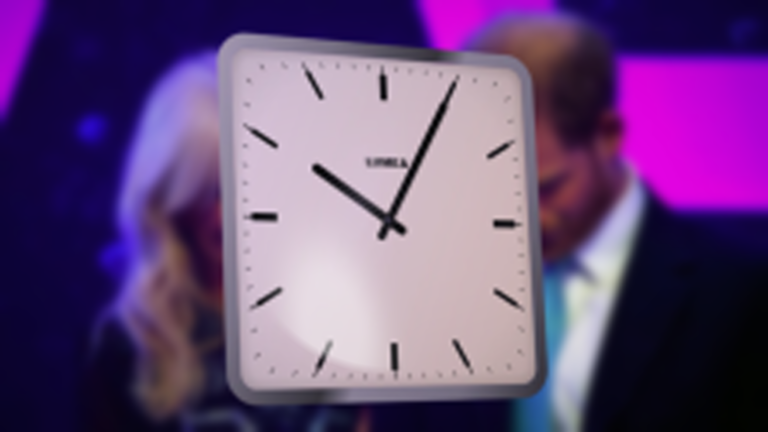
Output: {"hour": 10, "minute": 5}
